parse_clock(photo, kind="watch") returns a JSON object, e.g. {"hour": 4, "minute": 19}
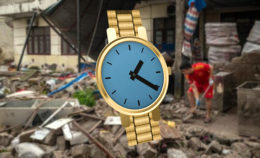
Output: {"hour": 1, "minute": 21}
